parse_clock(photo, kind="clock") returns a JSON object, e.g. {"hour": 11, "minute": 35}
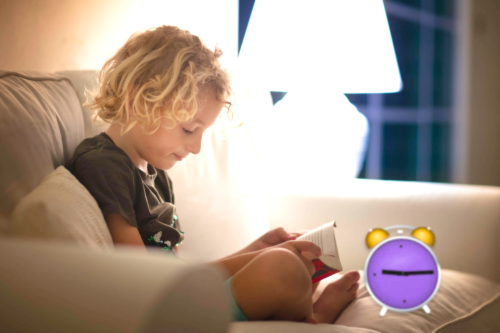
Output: {"hour": 9, "minute": 15}
